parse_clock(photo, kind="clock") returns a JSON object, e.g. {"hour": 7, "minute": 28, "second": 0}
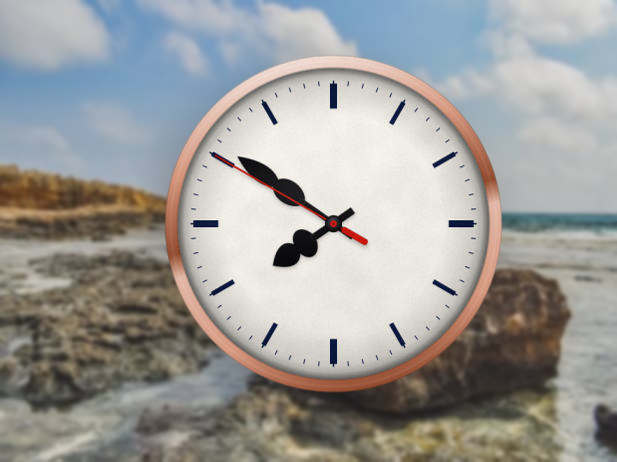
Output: {"hour": 7, "minute": 50, "second": 50}
